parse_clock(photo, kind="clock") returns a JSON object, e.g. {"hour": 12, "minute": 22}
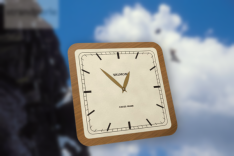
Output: {"hour": 12, "minute": 53}
